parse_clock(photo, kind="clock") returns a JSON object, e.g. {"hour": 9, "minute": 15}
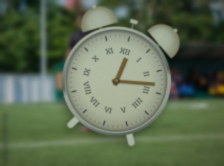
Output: {"hour": 12, "minute": 13}
